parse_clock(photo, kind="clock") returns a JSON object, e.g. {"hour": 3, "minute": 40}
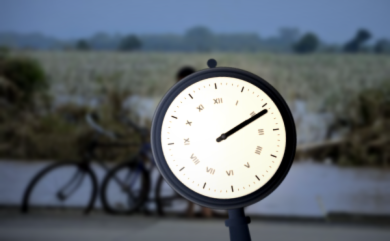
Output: {"hour": 2, "minute": 11}
